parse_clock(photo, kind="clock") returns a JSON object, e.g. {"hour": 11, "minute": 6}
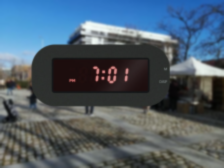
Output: {"hour": 7, "minute": 1}
